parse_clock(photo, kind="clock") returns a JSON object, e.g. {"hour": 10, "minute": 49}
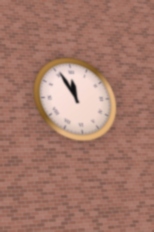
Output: {"hour": 11, "minute": 56}
